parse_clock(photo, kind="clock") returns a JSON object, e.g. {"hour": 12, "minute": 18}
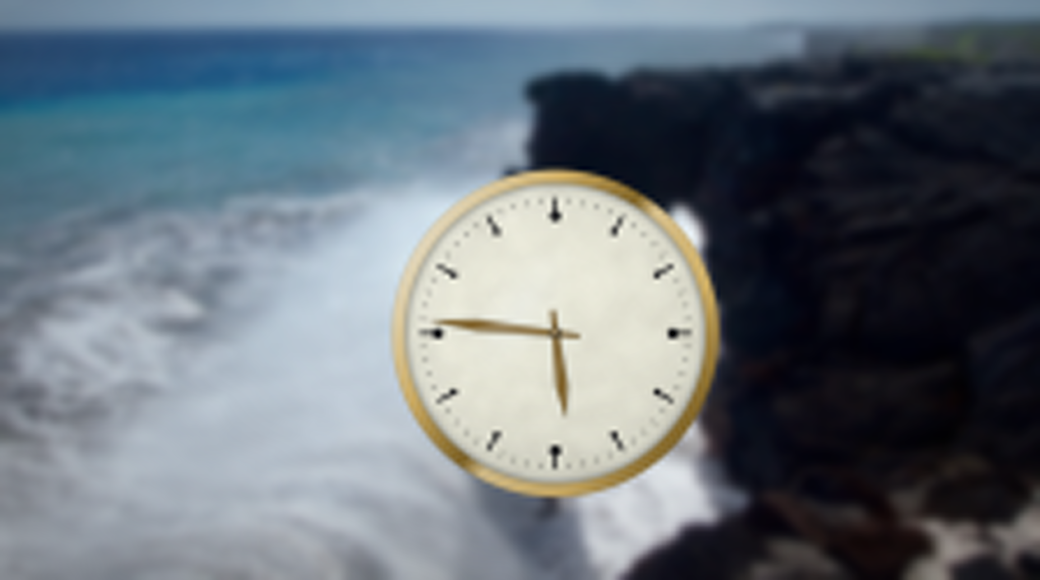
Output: {"hour": 5, "minute": 46}
